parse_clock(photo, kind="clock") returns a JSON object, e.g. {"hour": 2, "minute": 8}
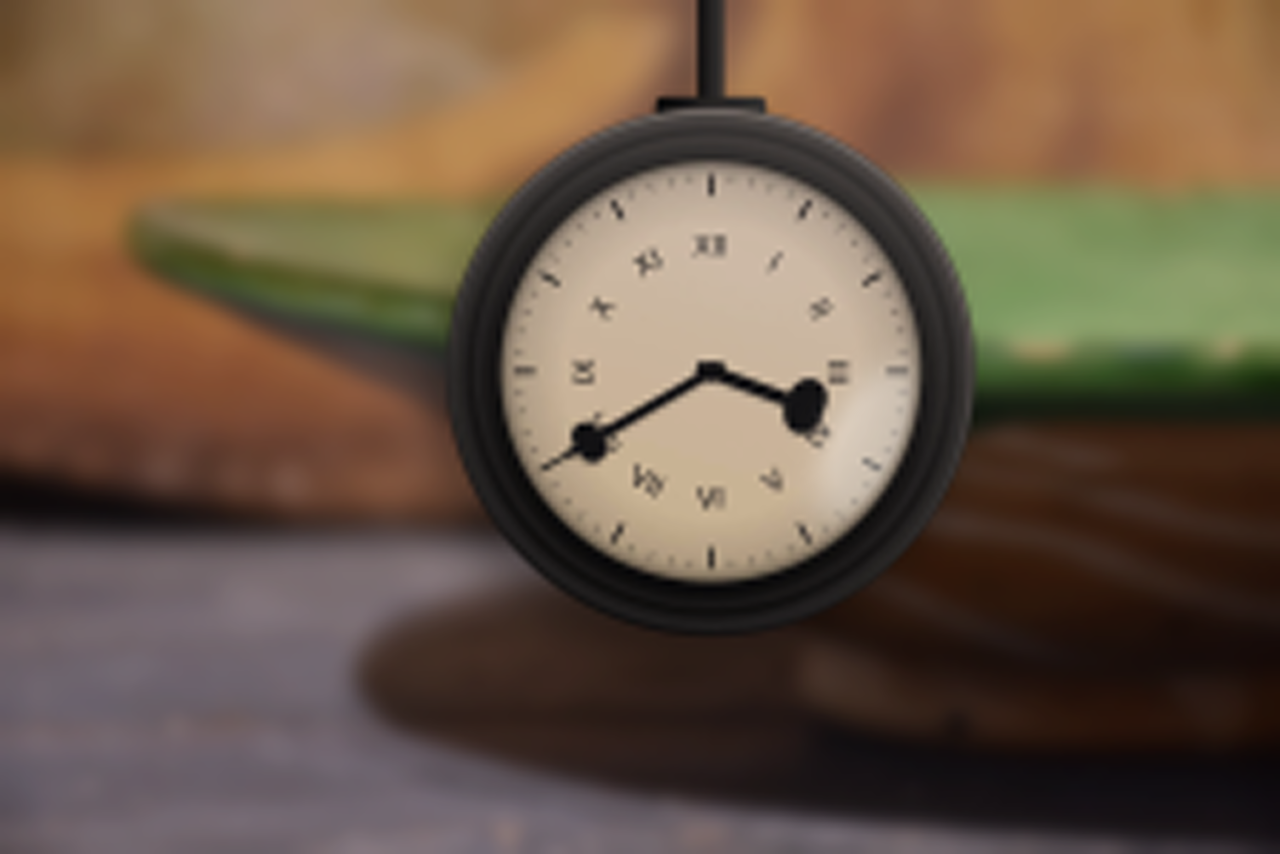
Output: {"hour": 3, "minute": 40}
